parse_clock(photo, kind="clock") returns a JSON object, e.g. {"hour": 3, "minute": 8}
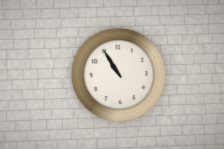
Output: {"hour": 10, "minute": 55}
